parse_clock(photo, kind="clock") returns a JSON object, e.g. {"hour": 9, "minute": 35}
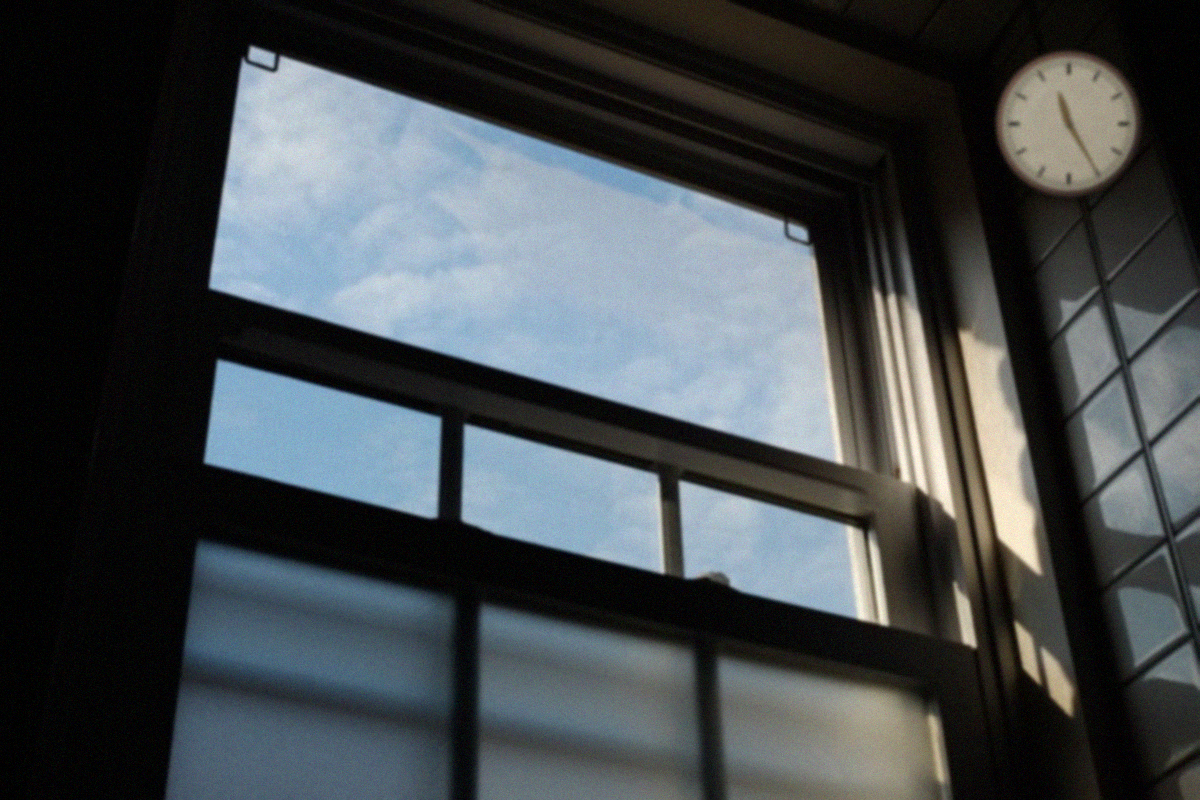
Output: {"hour": 11, "minute": 25}
